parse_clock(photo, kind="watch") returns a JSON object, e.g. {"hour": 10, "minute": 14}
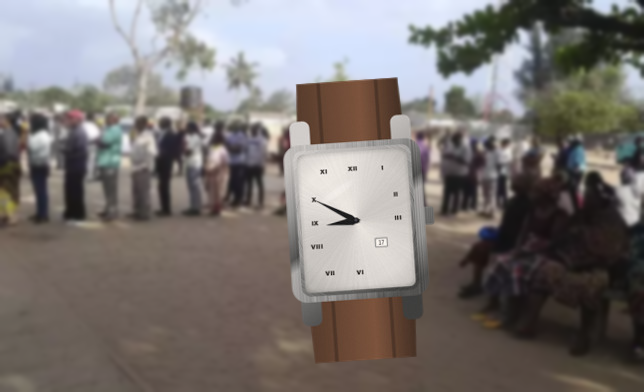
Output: {"hour": 8, "minute": 50}
